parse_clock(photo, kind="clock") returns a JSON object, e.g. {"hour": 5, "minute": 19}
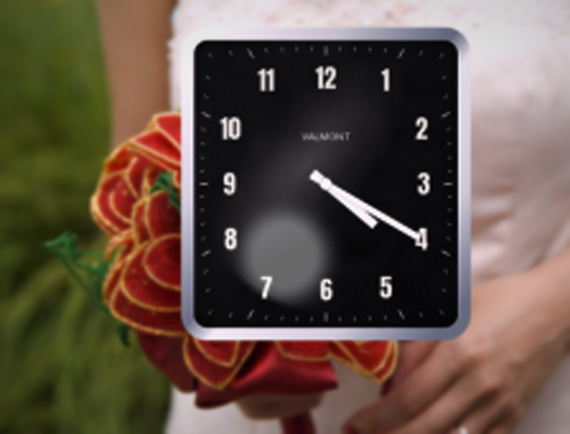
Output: {"hour": 4, "minute": 20}
